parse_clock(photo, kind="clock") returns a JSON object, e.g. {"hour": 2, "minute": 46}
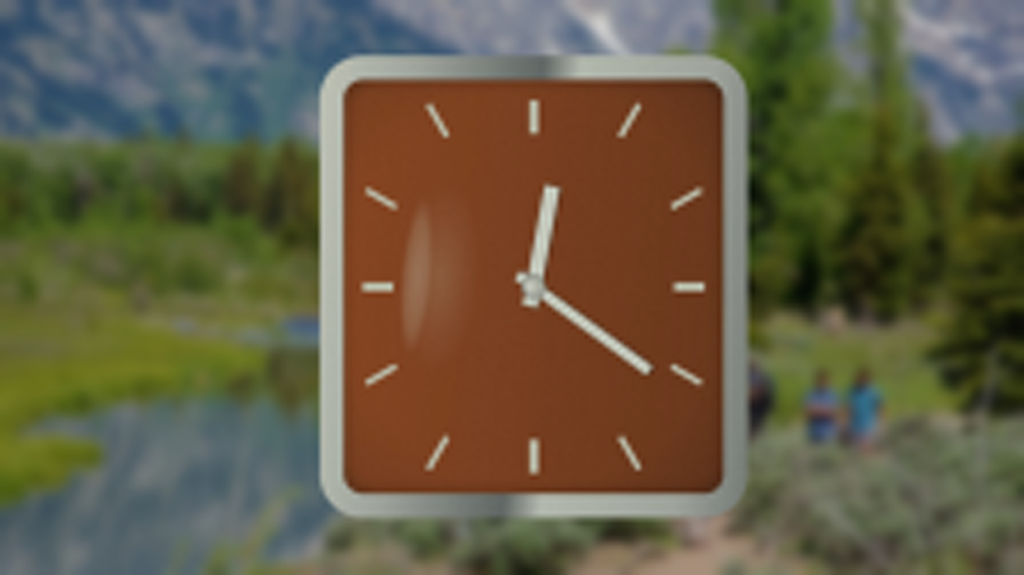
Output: {"hour": 12, "minute": 21}
